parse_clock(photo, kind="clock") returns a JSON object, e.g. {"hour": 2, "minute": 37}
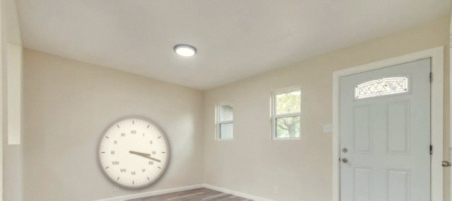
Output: {"hour": 3, "minute": 18}
